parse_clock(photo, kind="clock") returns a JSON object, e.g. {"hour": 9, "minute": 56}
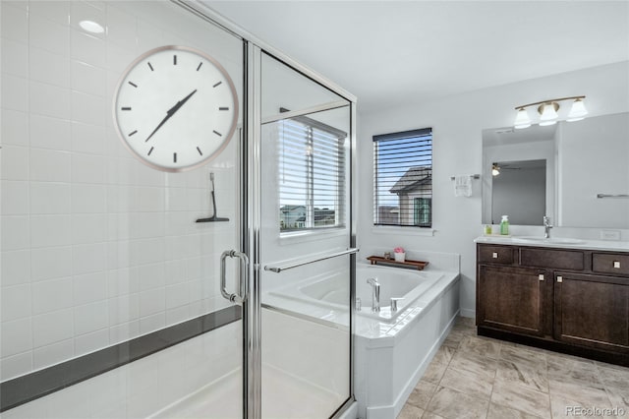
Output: {"hour": 1, "minute": 37}
